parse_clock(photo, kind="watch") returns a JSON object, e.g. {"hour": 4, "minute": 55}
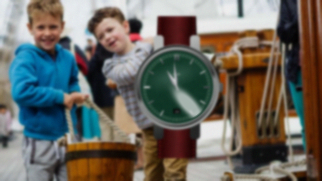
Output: {"hour": 10, "minute": 59}
